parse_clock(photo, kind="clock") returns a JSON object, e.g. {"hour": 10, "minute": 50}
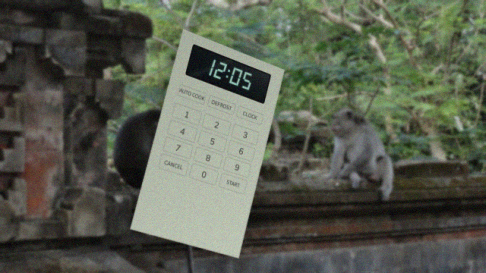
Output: {"hour": 12, "minute": 5}
